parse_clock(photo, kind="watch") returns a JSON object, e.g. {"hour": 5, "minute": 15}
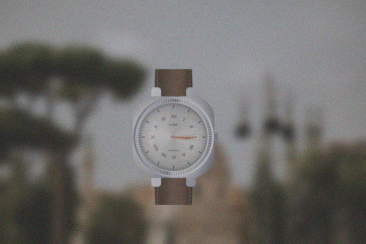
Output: {"hour": 3, "minute": 15}
